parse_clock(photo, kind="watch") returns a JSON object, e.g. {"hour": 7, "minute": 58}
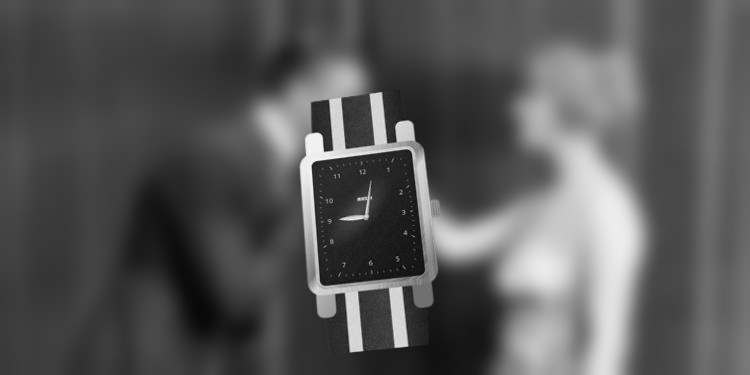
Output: {"hour": 9, "minute": 2}
